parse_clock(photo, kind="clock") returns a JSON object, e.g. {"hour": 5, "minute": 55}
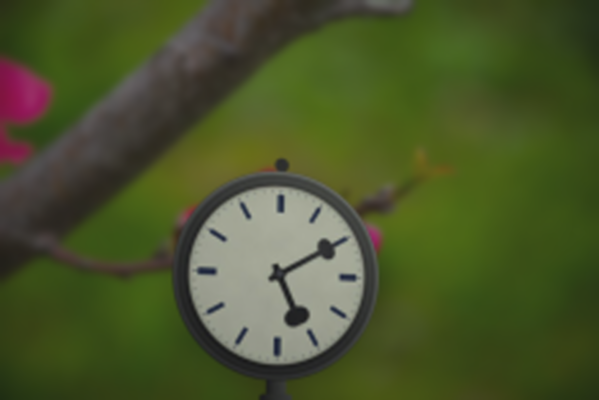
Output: {"hour": 5, "minute": 10}
